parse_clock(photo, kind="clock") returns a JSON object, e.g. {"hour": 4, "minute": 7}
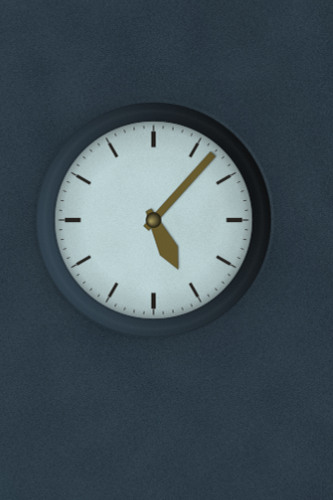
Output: {"hour": 5, "minute": 7}
